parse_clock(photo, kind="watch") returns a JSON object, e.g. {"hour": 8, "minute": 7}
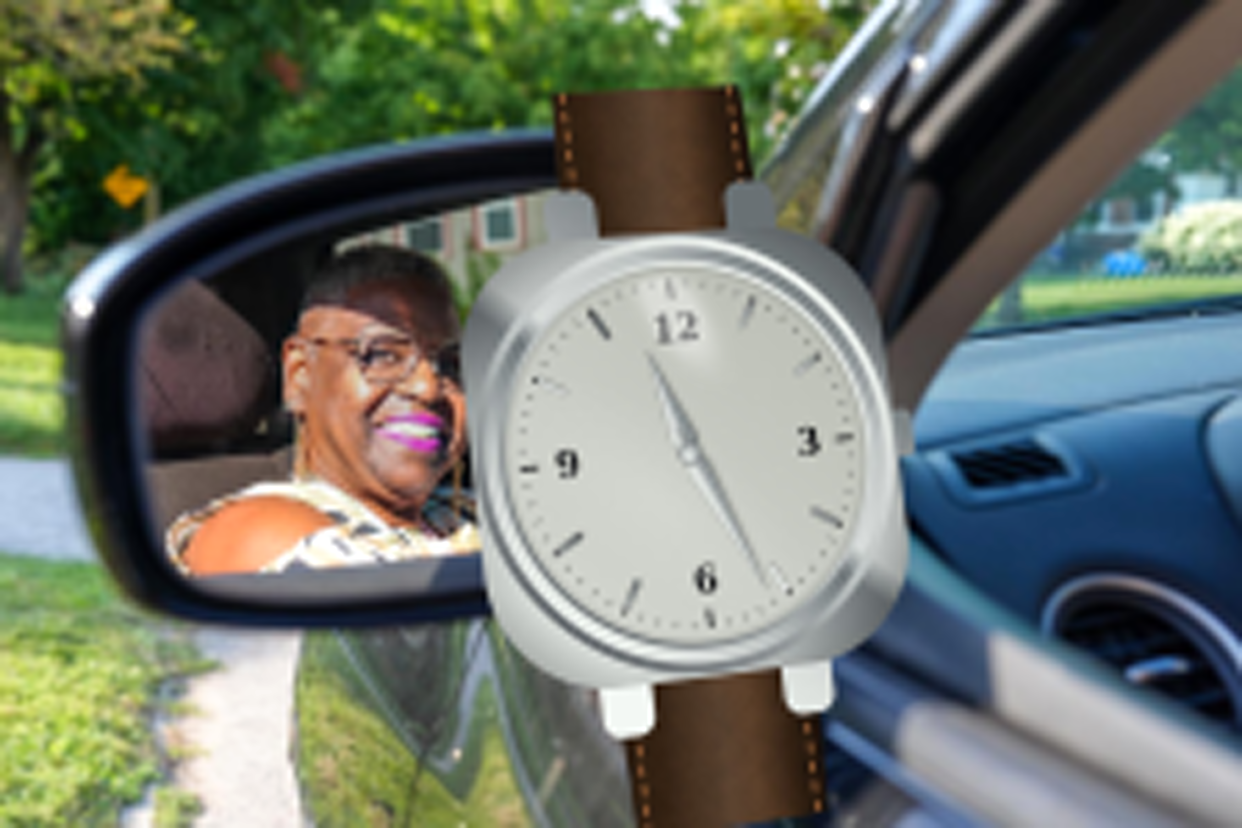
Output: {"hour": 11, "minute": 26}
